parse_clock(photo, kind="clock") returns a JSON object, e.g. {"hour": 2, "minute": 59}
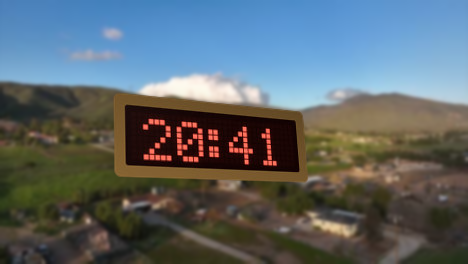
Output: {"hour": 20, "minute": 41}
